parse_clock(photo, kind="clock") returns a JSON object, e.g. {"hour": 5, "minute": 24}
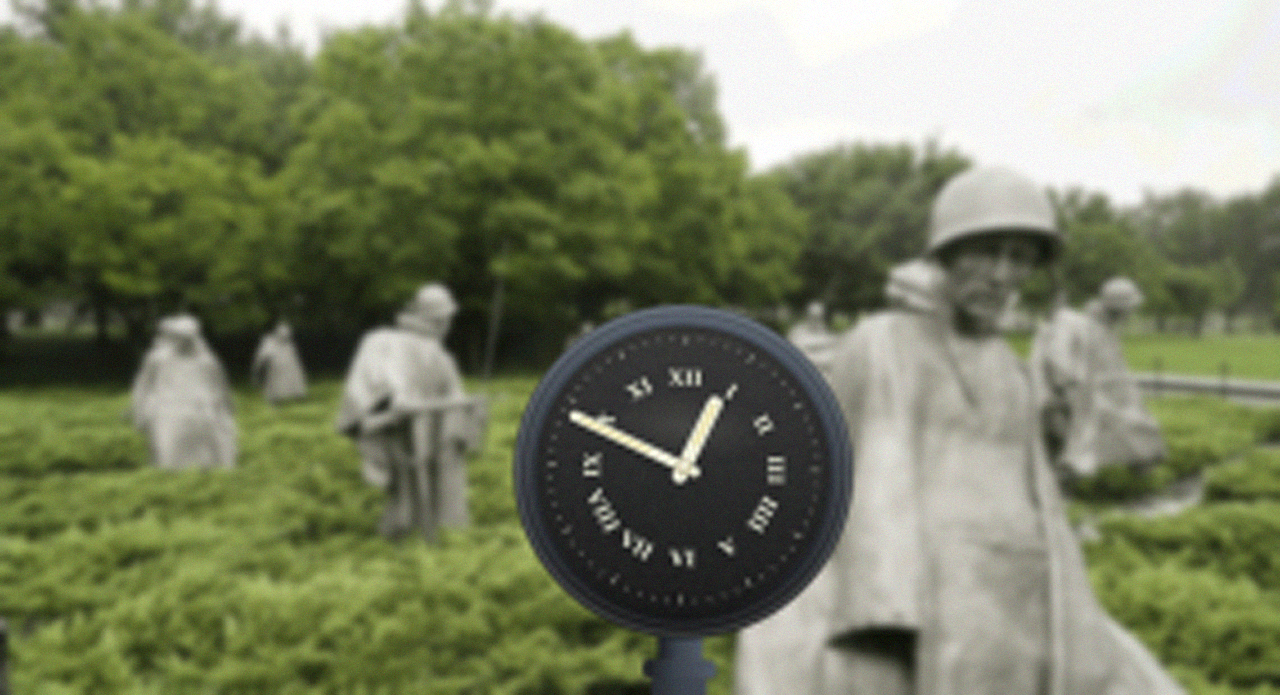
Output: {"hour": 12, "minute": 49}
